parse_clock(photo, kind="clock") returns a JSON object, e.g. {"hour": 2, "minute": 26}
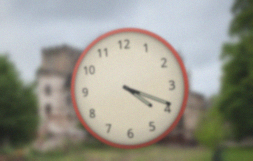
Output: {"hour": 4, "minute": 19}
